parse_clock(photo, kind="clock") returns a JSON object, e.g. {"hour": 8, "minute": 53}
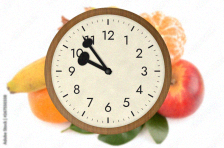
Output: {"hour": 9, "minute": 54}
